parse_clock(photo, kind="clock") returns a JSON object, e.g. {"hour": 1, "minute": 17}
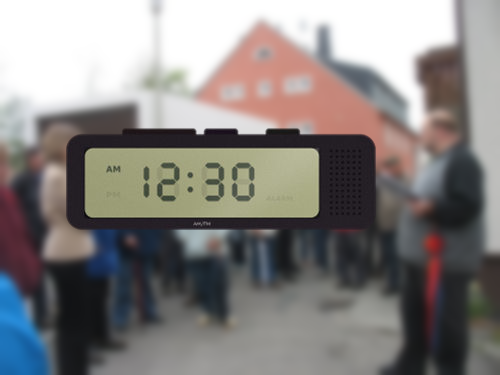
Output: {"hour": 12, "minute": 30}
